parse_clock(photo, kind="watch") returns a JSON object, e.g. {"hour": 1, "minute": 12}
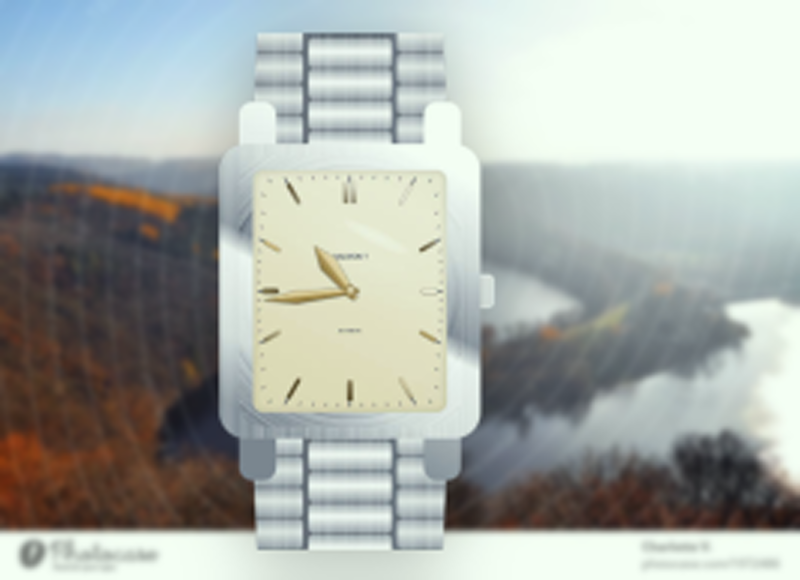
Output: {"hour": 10, "minute": 44}
